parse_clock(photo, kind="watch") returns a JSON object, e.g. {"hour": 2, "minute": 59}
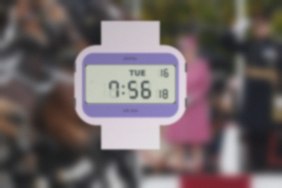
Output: {"hour": 7, "minute": 56}
